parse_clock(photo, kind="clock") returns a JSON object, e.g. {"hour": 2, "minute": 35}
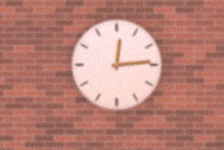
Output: {"hour": 12, "minute": 14}
